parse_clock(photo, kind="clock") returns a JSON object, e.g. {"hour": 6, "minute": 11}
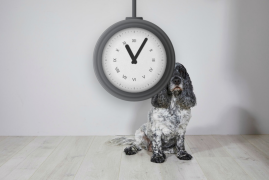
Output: {"hour": 11, "minute": 5}
